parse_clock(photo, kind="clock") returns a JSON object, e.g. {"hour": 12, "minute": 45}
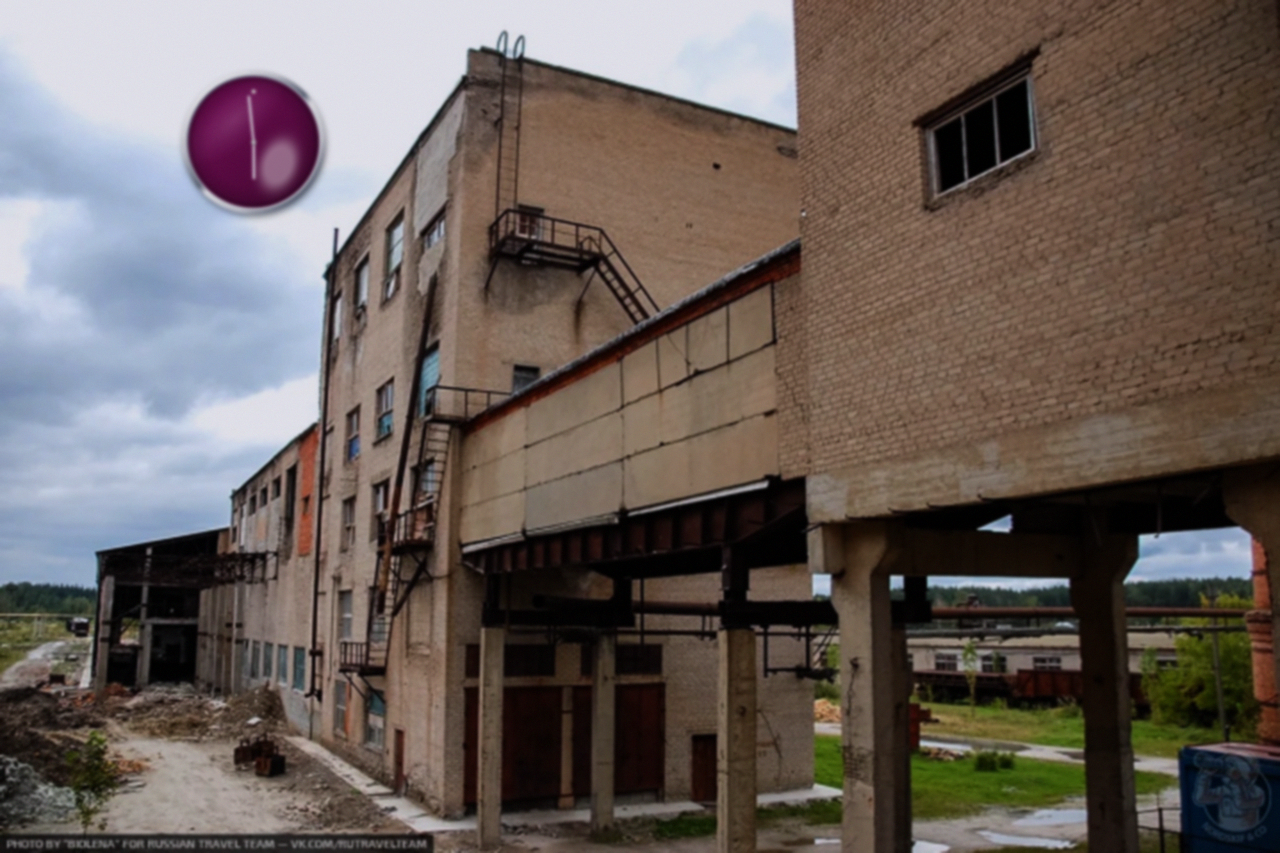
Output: {"hour": 5, "minute": 59}
